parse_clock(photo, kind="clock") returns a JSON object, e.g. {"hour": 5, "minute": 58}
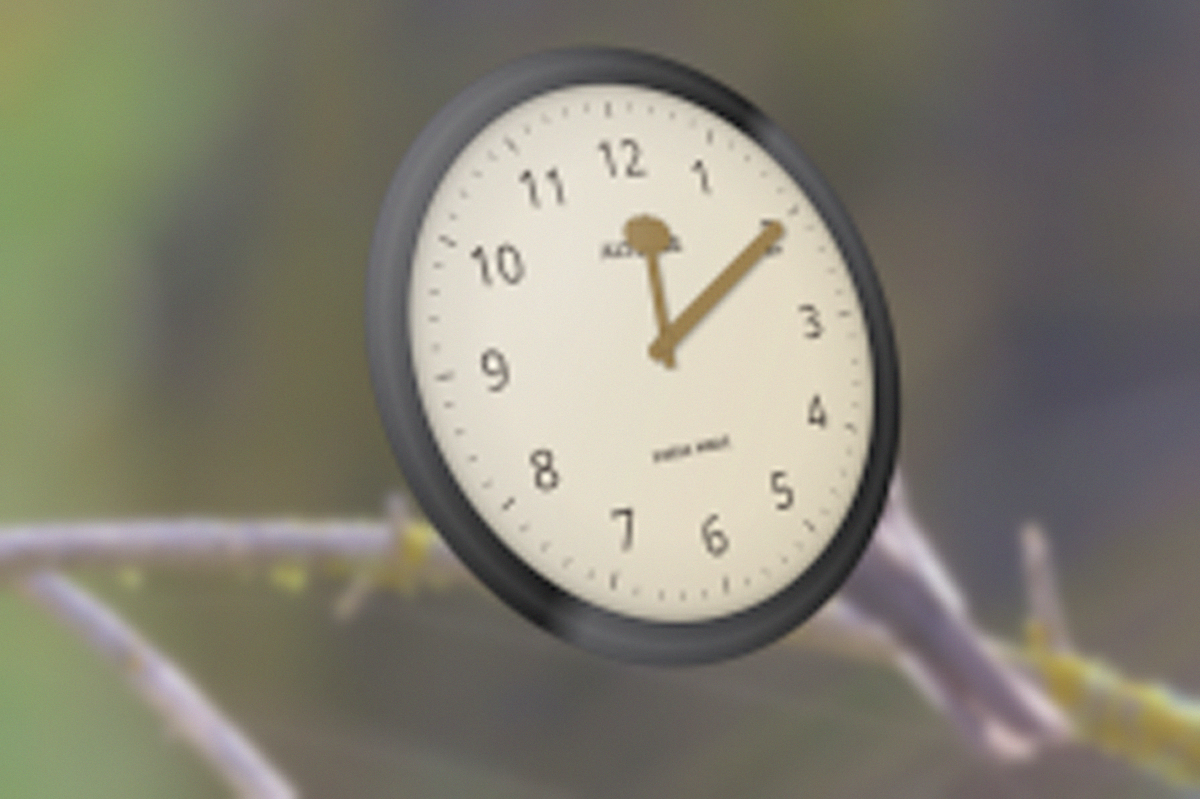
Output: {"hour": 12, "minute": 10}
